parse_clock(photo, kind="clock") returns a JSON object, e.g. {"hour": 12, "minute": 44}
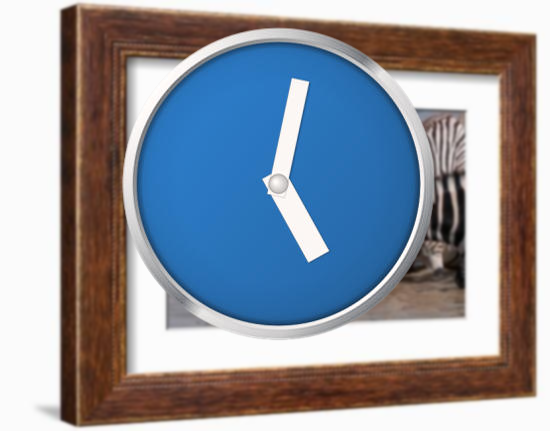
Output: {"hour": 5, "minute": 2}
